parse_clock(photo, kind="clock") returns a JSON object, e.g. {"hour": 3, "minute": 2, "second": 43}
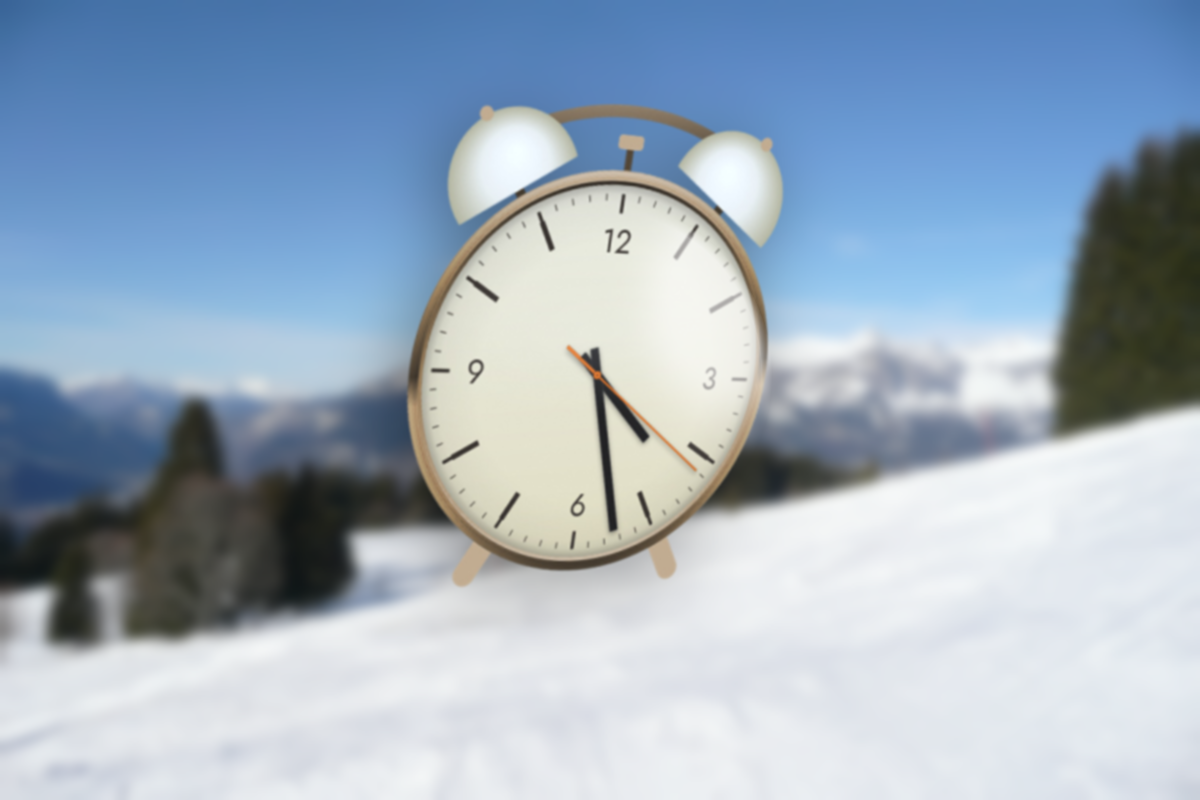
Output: {"hour": 4, "minute": 27, "second": 21}
